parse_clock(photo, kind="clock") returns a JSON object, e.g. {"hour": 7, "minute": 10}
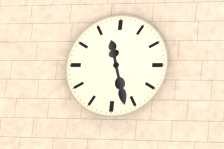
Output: {"hour": 11, "minute": 27}
